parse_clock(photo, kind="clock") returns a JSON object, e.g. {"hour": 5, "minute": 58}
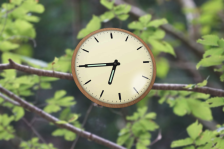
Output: {"hour": 6, "minute": 45}
